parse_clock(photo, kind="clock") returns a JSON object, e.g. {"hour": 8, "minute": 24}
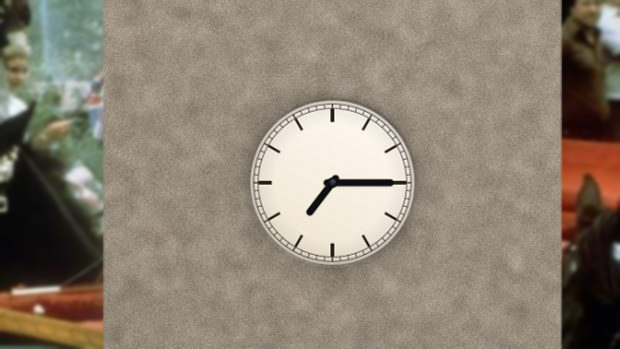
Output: {"hour": 7, "minute": 15}
